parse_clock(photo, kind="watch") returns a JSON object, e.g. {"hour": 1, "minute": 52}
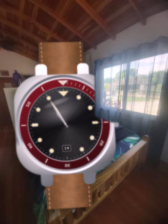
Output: {"hour": 10, "minute": 55}
